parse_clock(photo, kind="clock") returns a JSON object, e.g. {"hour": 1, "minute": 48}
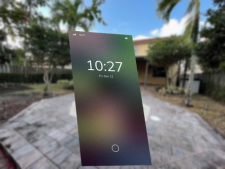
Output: {"hour": 10, "minute": 27}
